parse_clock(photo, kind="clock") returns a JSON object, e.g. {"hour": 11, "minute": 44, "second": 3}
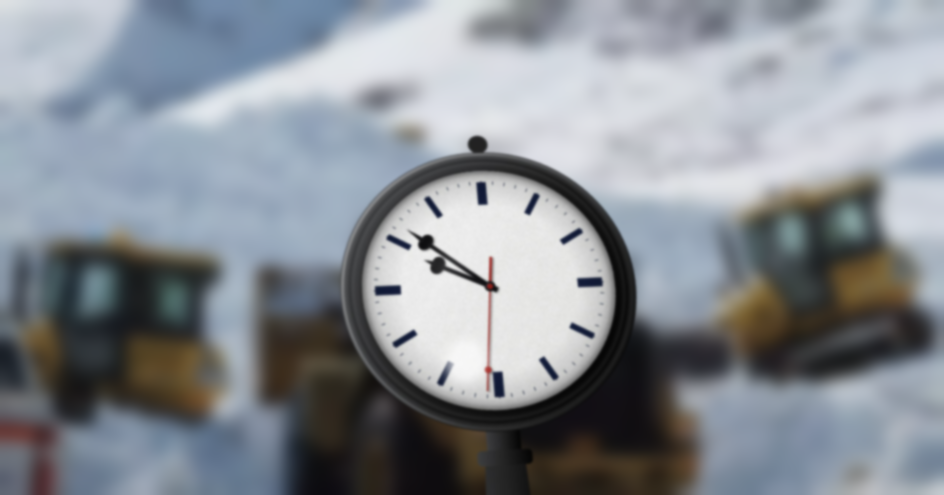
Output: {"hour": 9, "minute": 51, "second": 31}
